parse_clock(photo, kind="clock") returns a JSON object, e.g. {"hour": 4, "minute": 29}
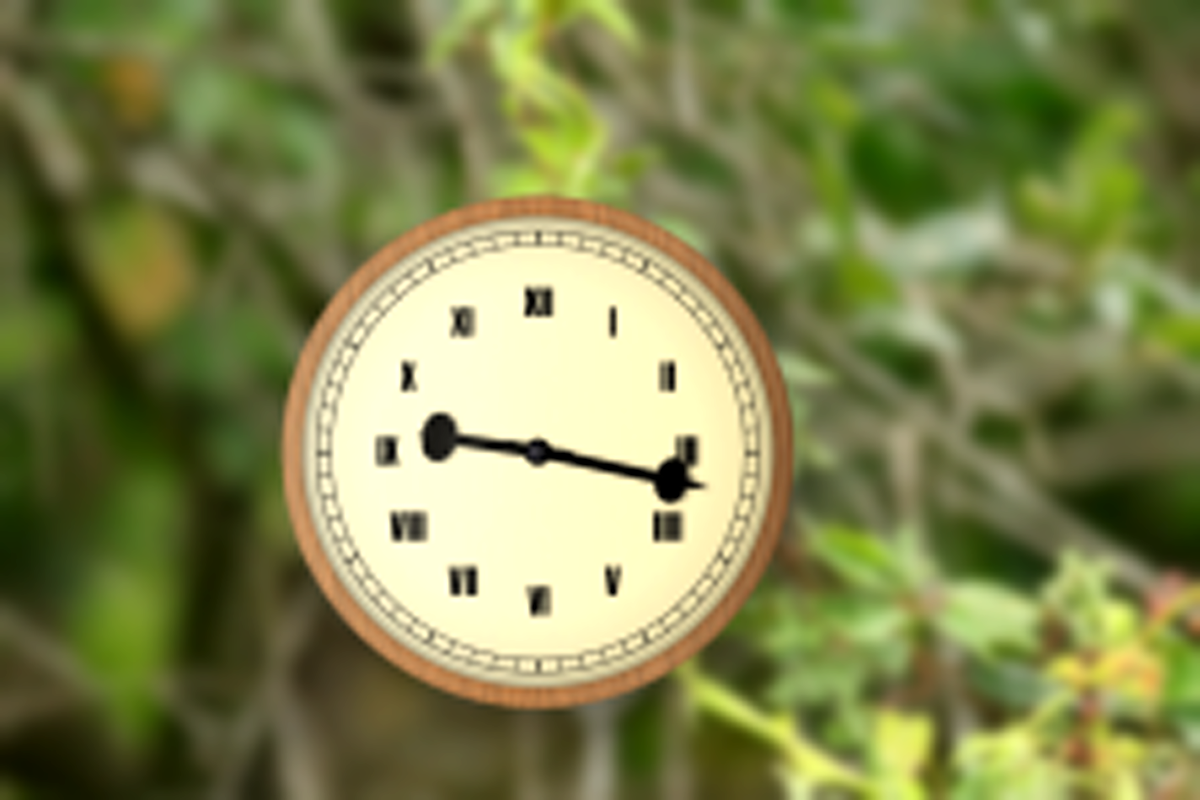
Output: {"hour": 9, "minute": 17}
